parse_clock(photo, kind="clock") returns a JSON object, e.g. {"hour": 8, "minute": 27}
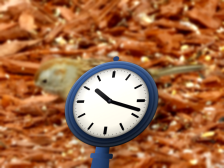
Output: {"hour": 10, "minute": 18}
